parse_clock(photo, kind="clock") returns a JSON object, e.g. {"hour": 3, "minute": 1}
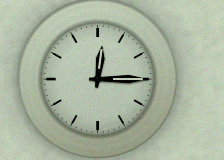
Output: {"hour": 12, "minute": 15}
